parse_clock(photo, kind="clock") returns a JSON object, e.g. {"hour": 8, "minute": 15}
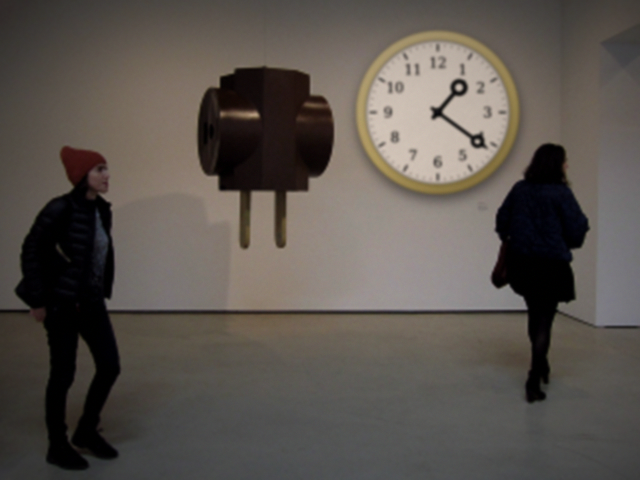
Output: {"hour": 1, "minute": 21}
